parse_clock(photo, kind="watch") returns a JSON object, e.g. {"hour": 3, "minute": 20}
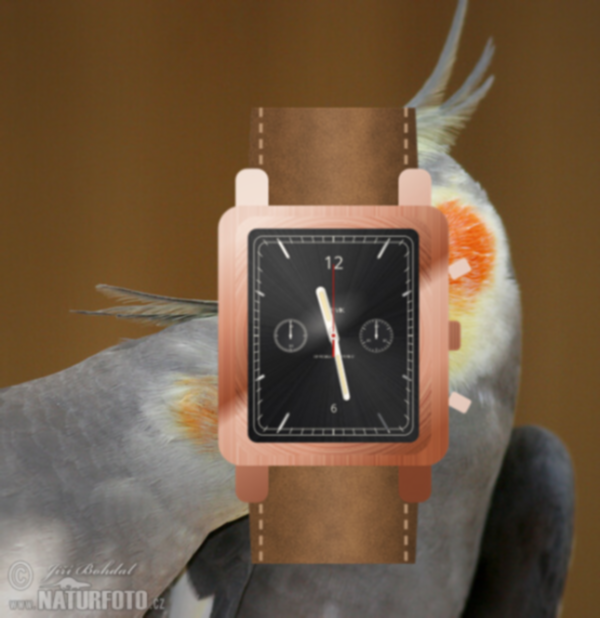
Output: {"hour": 11, "minute": 28}
